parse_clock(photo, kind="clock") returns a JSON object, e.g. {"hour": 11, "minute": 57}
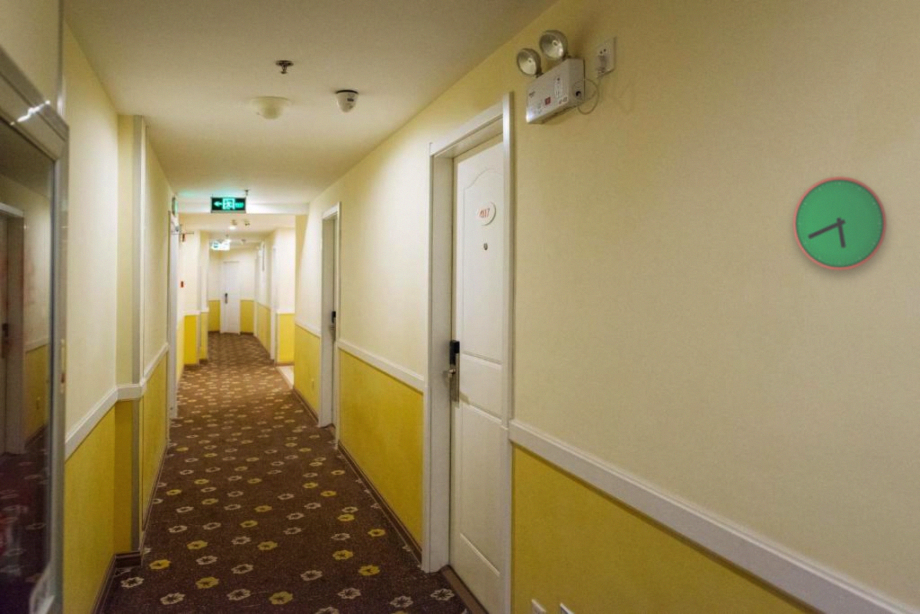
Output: {"hour": 5, "minute": 41}
